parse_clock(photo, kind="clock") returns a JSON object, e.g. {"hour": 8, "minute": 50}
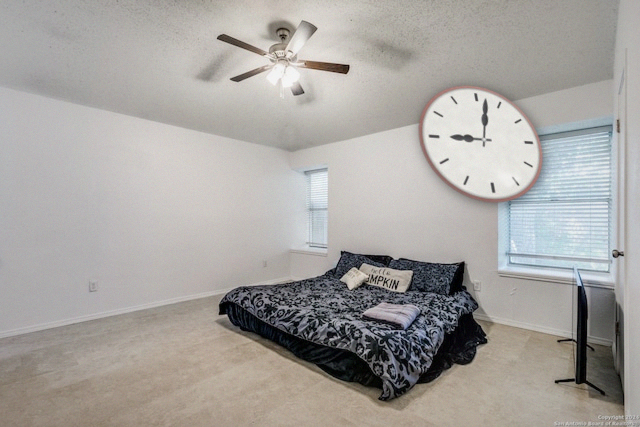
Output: {"hour": 9, "minute": 2}
